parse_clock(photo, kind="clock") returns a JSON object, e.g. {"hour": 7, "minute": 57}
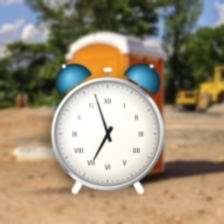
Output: {"hour": 6, "minute": 57}
